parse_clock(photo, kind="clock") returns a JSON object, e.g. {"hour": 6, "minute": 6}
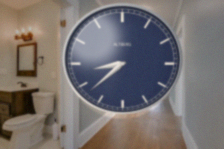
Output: {"hour": 8, "minute": 38}
